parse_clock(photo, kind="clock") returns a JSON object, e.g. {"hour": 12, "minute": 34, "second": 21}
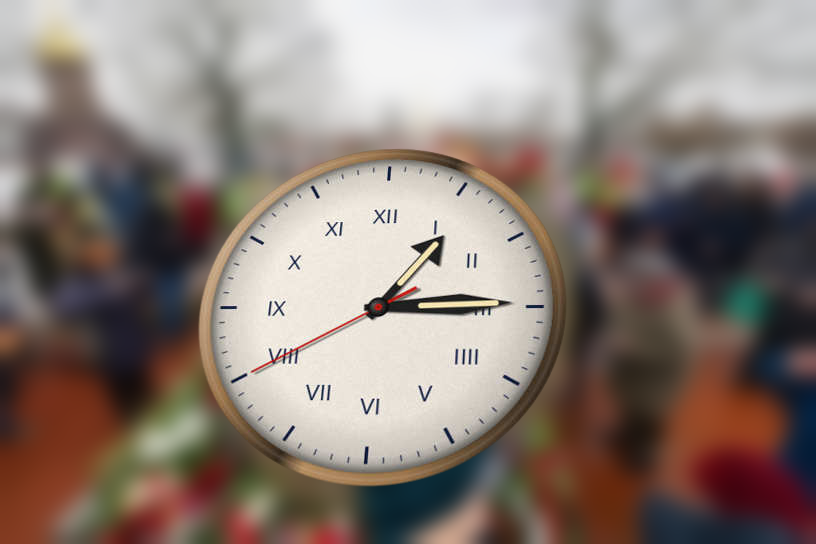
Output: {"hour": 1, "minute": 14, "second": 40}
